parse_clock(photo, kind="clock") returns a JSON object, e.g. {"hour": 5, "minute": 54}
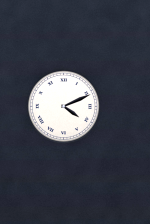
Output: {"hour": 4, "minute": 11}
